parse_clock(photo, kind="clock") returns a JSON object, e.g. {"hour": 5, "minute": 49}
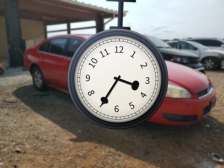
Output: {"hour": 3, "minute": 35}
